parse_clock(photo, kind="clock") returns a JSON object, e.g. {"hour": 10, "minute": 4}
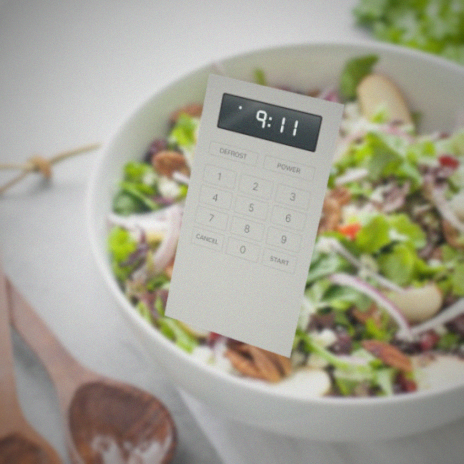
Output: {"hour": 9, "minute": 11}
